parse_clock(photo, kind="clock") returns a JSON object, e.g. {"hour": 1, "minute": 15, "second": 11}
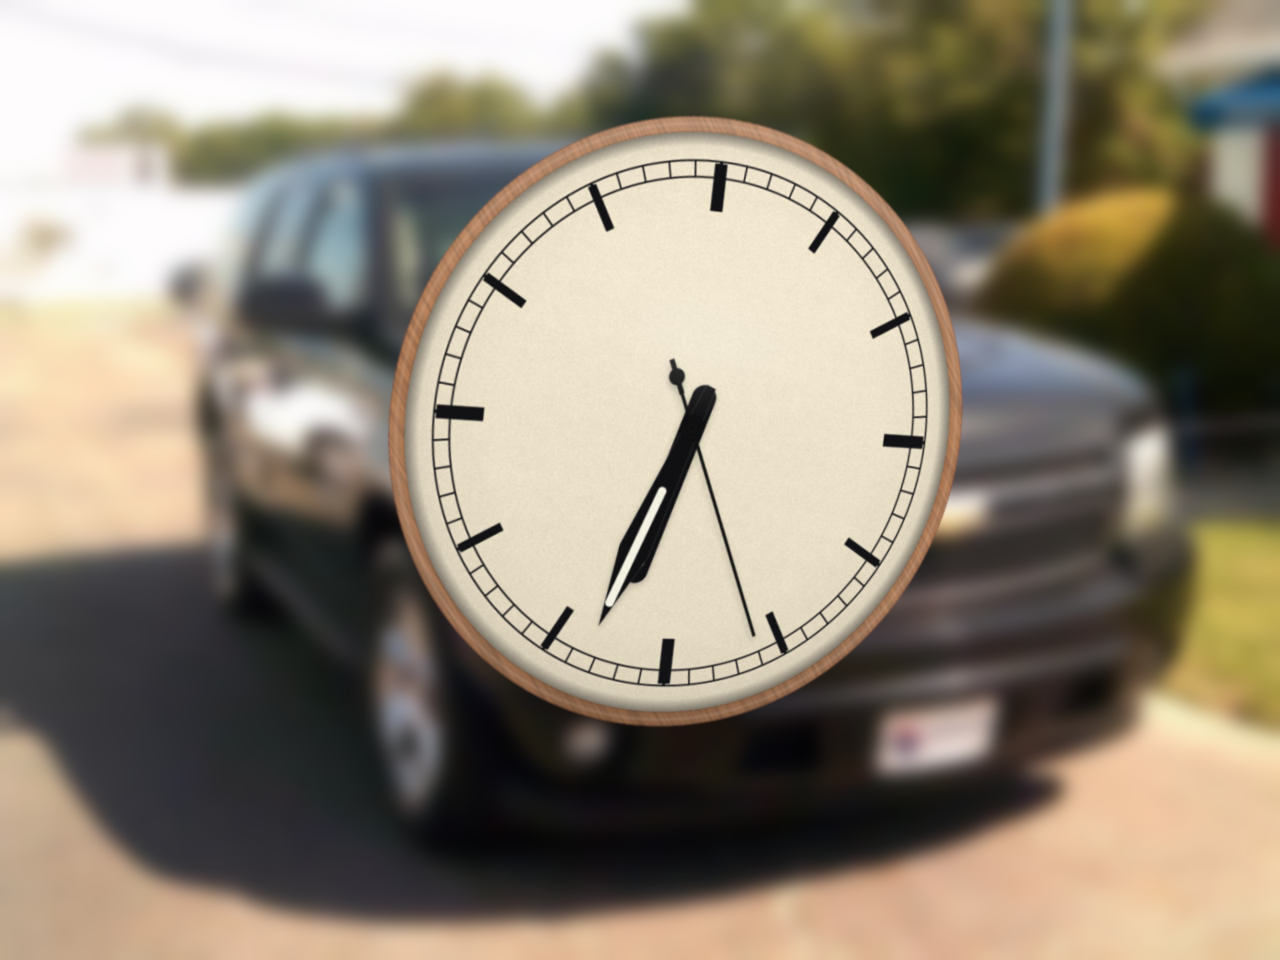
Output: {"hour": 6, "minute": 33, "second": 26}
